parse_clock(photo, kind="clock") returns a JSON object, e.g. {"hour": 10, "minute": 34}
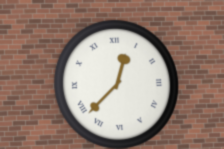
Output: {"hour": 12, "minute": 38}
